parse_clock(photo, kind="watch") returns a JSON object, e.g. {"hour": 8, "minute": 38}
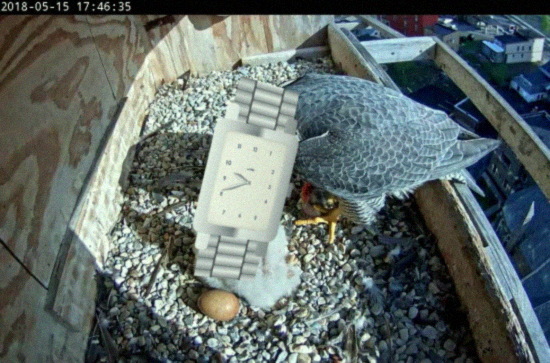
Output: {"hour": 9, "minute": 41}
